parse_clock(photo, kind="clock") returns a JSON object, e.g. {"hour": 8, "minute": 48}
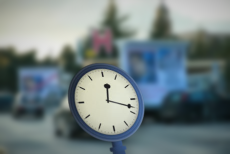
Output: {"hour": 12, "minute": 18}
